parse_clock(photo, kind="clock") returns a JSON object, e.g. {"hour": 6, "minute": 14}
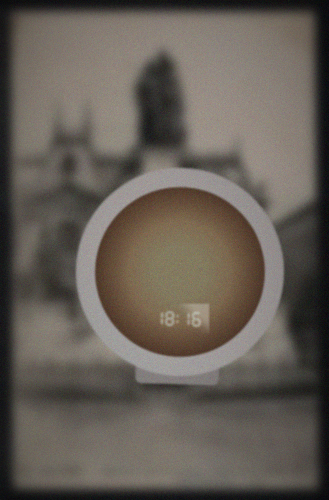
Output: {"hour": 18, "minute": 16}
